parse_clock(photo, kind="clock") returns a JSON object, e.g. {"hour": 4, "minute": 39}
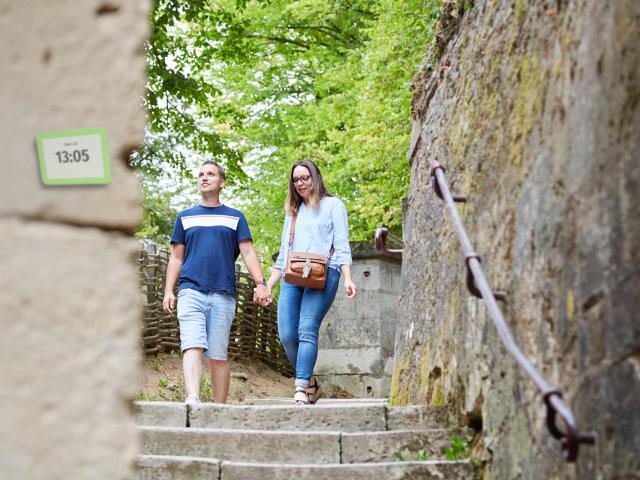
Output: {"hour": 13, "minute": 5}
